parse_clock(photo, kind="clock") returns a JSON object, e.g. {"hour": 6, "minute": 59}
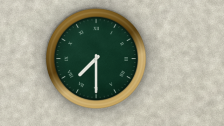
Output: {"hour": 7, "minute": 30}
